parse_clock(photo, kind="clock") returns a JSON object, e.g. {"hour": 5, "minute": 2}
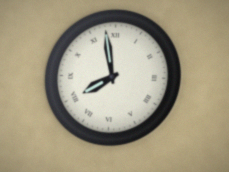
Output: {"hour": 7, "minute": 58}
